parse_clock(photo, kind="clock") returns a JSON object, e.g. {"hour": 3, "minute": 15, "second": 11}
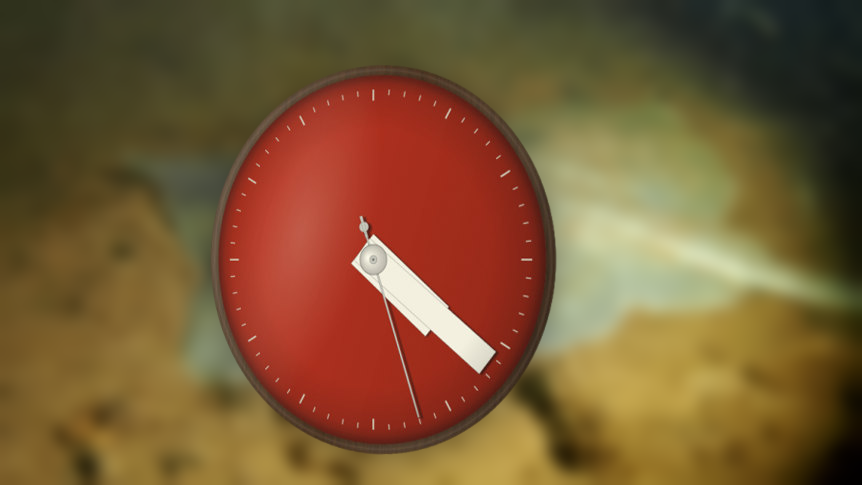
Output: {"hour": 4, "minute": 21, "second": 27}
